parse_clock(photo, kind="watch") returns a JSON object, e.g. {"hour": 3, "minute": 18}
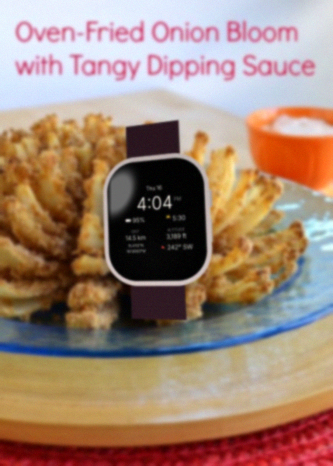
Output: {"hour": 4, "minute": 4}
